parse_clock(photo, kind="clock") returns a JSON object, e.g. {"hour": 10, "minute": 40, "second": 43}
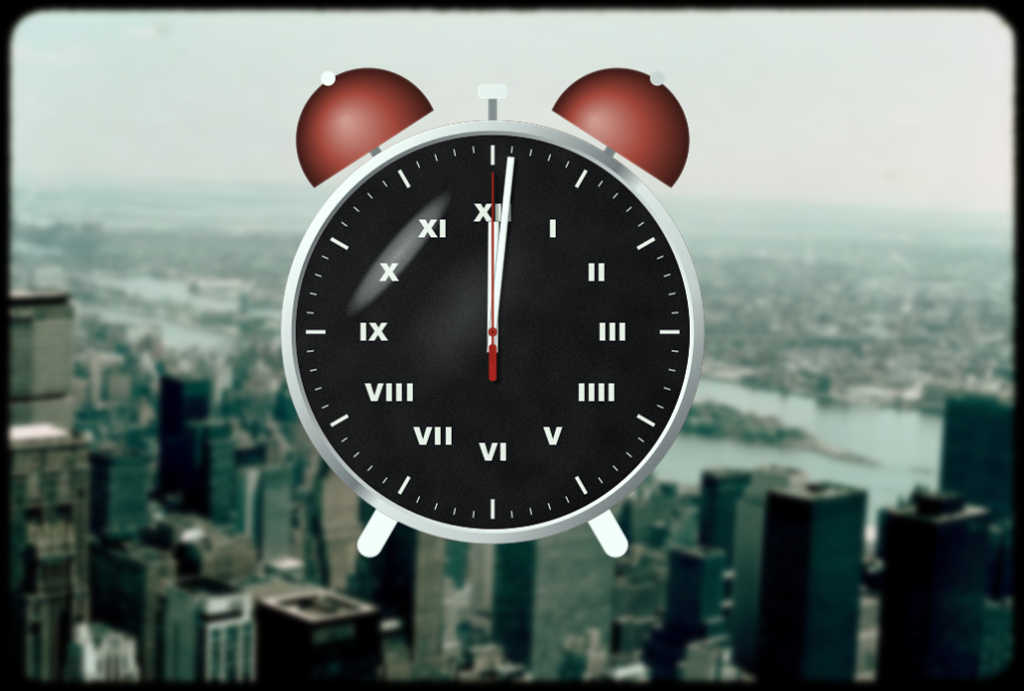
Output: {"hour": 12, "minute": 1, "second": 0}
